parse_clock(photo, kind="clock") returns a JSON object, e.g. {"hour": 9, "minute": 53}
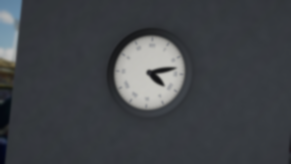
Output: {"hour": 4, "minute": 13}
